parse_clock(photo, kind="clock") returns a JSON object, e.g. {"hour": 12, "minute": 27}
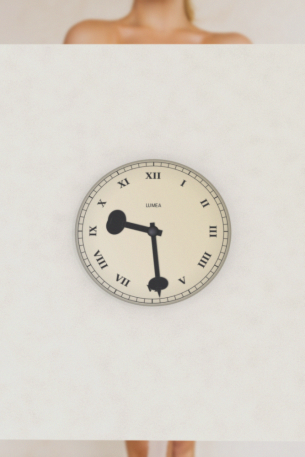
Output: {"hour": 9, "minute": 29}
